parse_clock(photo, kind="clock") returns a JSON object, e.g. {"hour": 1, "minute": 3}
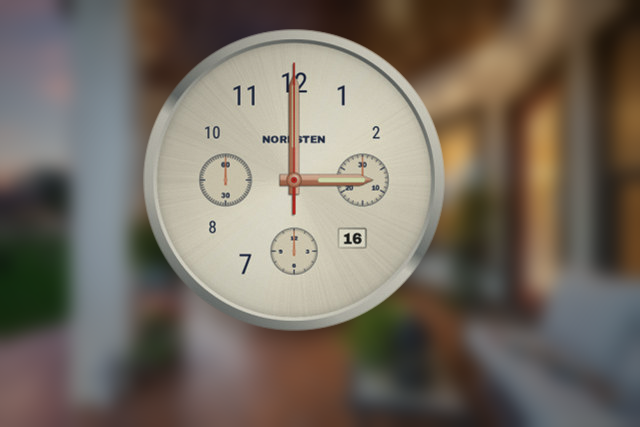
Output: {"hour": 3, "minute": 0}
